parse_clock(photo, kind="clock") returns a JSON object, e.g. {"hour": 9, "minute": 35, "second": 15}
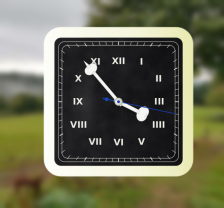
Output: {"hour": 3, "minute": 53, "second": 17}
